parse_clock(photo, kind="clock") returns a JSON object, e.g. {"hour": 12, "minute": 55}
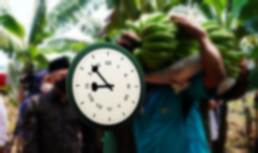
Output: {"hour": 8, "minute": 53}
